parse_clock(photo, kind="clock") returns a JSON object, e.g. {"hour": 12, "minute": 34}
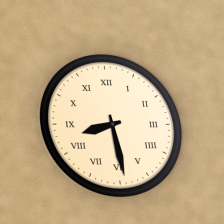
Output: {"hour": 8, "minute": 29}
